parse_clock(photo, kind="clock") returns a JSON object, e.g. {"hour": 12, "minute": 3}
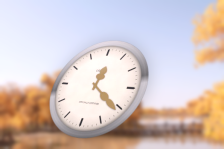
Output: {"hour": 12, "minute": 21}
